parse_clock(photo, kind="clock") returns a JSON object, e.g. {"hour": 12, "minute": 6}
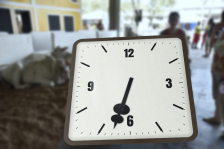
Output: {"hour": 6, "minute": 33}
